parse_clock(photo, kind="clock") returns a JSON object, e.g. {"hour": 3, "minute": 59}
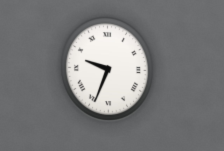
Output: {"hour": 9, "minute": 34}
